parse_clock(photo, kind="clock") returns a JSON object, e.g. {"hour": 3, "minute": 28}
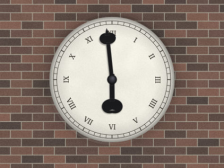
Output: {"hour": 5, "minute": 59}
